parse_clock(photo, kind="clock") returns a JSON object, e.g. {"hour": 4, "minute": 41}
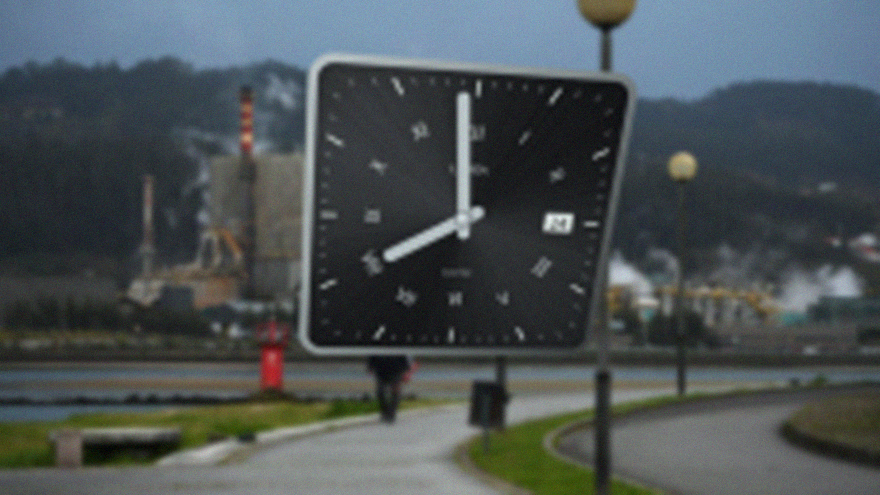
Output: {"hour": 7, "minute": 59}
